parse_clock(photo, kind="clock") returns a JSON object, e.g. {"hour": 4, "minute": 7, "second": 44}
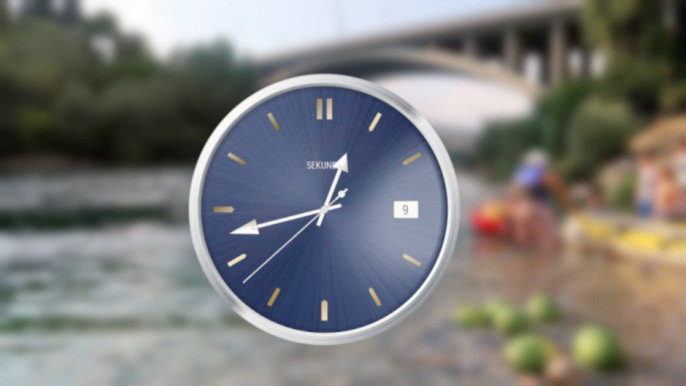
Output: {"hour": 12, "minute": 42, "second": 38}
